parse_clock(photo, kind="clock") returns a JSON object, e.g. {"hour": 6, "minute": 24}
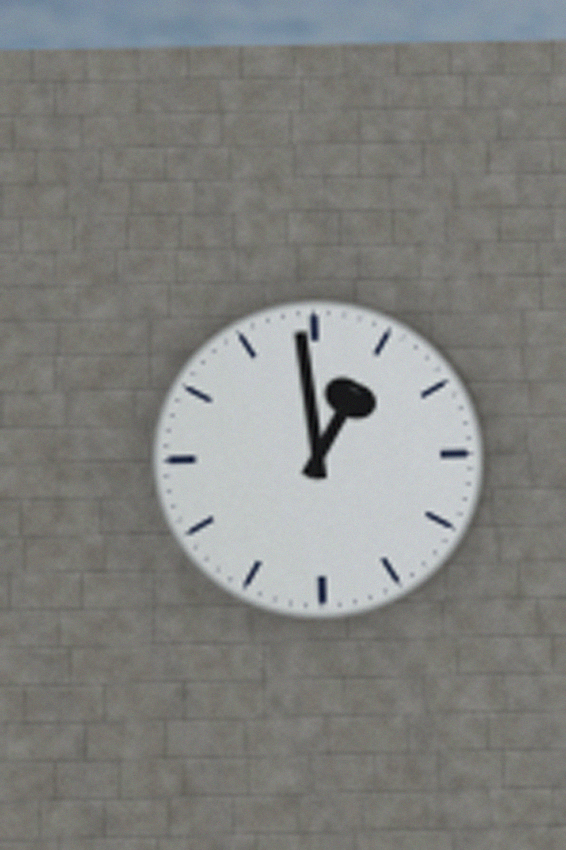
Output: {"hour": 12, "minute": 59}
